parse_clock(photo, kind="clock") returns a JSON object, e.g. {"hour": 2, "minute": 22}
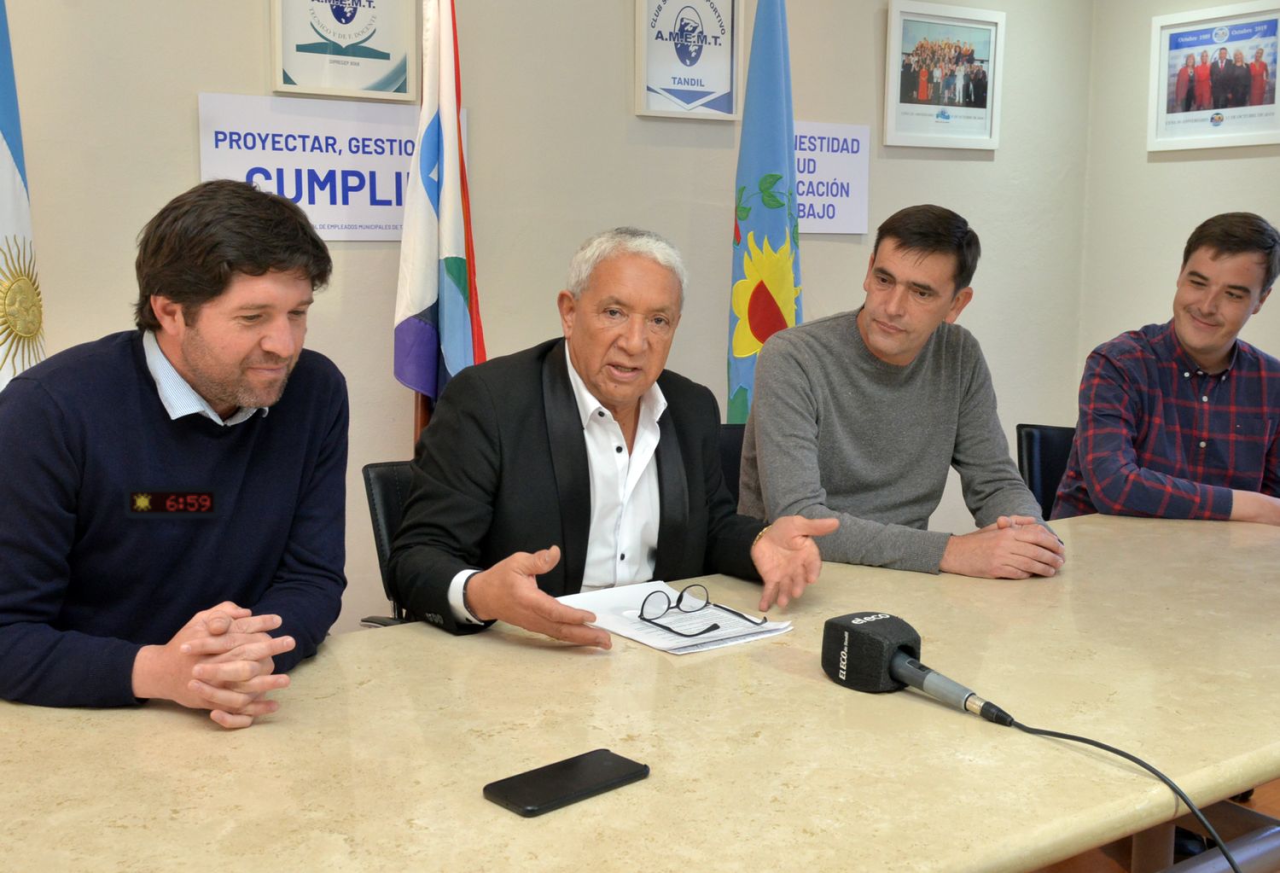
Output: {"hour": 6, "minute": 59}
